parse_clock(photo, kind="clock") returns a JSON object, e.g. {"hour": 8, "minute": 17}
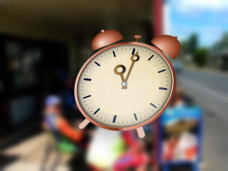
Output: {"hour": 11, "minute": 1}
